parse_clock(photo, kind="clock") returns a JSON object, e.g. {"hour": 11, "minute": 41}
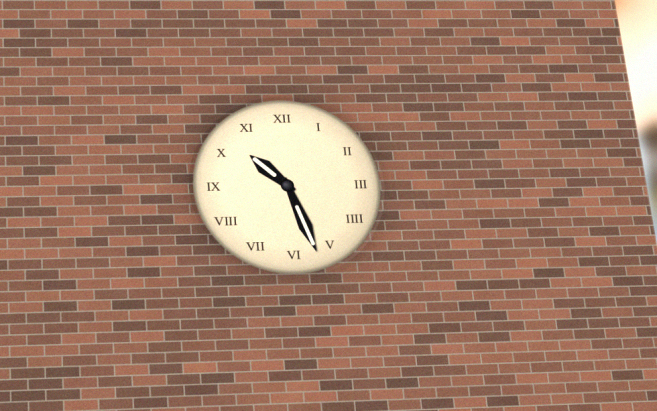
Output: {"hour": 10, "minute": 27}
